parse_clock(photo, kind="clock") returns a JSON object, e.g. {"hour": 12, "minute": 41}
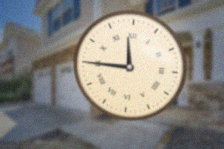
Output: {"hour": 11, "minute": 45}
